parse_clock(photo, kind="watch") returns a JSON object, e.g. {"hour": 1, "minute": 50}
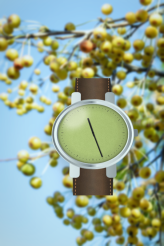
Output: {"hour": 11, "minute": 27}
